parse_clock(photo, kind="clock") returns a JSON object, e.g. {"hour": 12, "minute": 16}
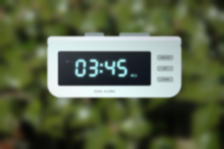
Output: {"hour": 3, "minute": 45}
